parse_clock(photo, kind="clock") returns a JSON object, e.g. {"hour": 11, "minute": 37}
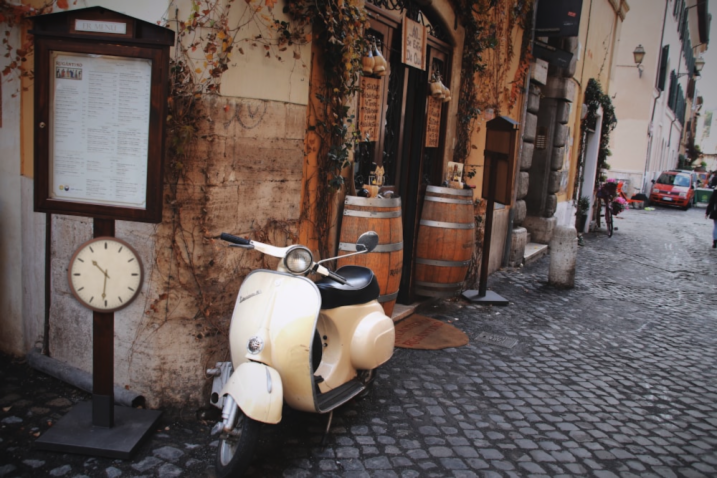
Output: {"hour": 10, "minute": 31}
